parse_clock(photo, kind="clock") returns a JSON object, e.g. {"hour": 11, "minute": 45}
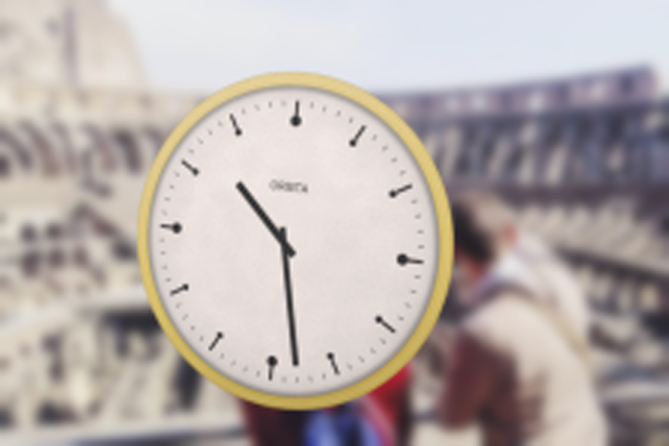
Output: {"hour": 10, "minute": 28}
